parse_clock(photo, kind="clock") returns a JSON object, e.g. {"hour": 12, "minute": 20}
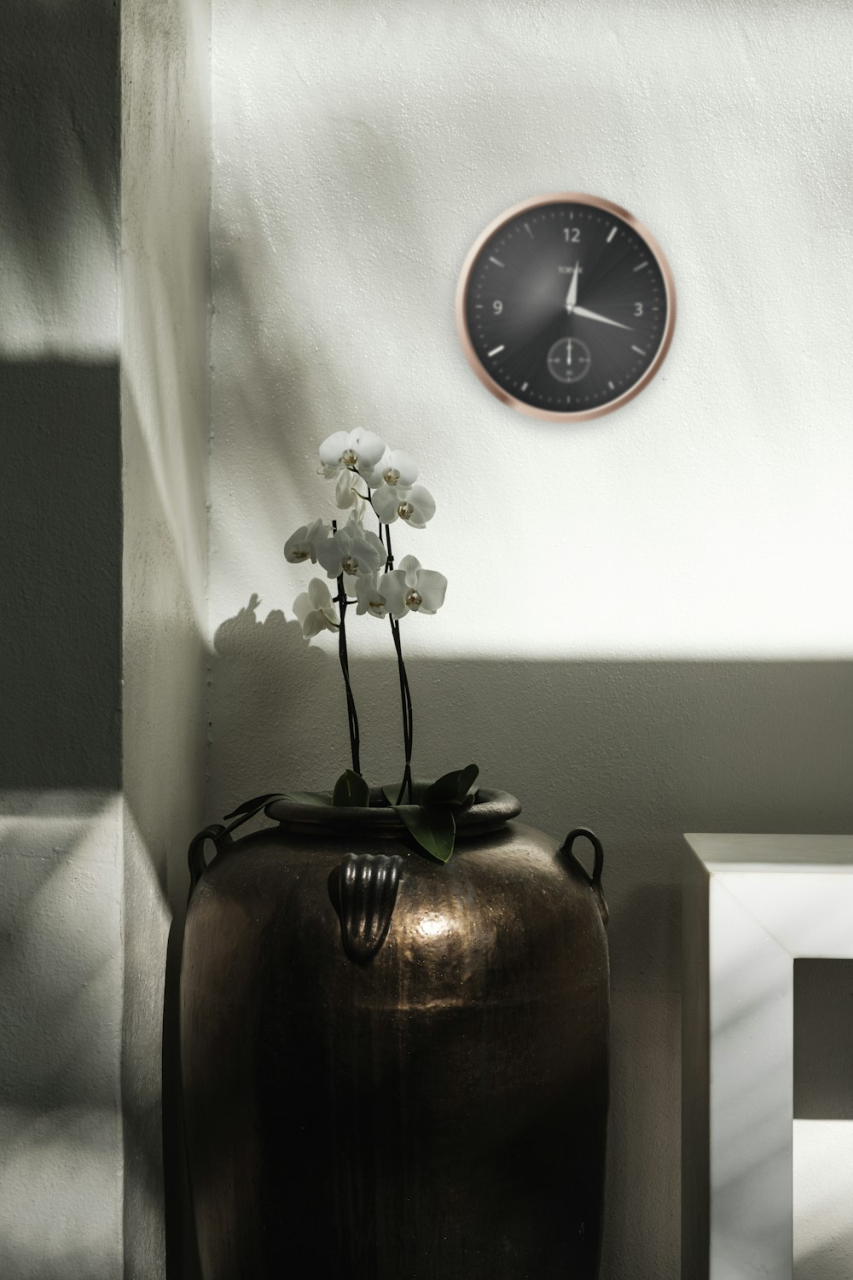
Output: {"hour": 12, "minute": 18}
